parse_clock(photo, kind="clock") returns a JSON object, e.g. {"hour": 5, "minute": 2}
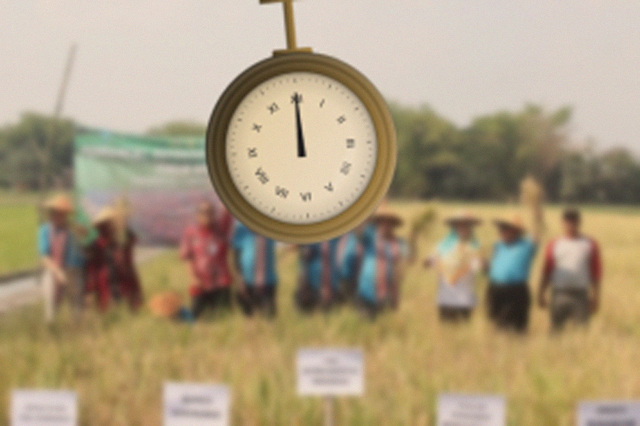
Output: {"hour": 12, "minute": 0}
